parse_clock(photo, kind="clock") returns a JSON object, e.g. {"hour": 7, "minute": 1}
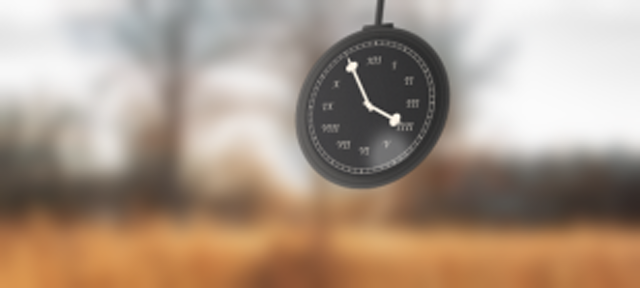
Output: {"hour": 3, "minute": 55}
